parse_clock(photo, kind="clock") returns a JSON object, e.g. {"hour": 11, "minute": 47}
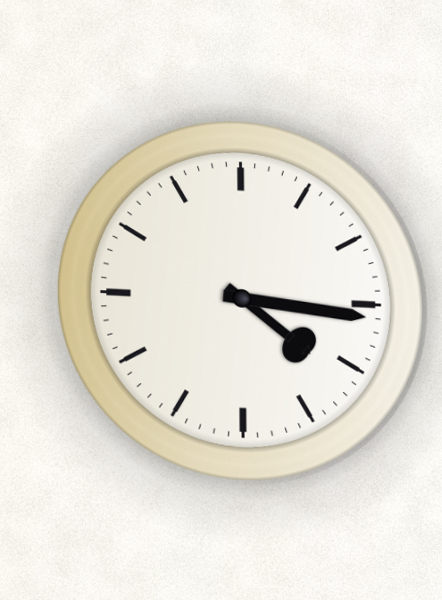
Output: {"hour": 4, "minute": 16}
